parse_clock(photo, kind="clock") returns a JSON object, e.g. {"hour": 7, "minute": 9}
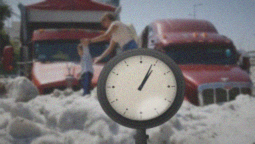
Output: {"hour": 1, "minute": 4}
